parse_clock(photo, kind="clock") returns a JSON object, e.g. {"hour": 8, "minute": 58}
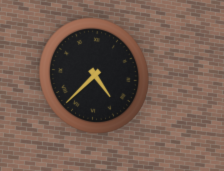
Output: {"hour": 4, "minute": 37}
